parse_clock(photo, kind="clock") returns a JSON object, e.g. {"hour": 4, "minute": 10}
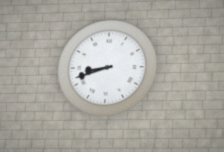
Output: {"hour": 8, "minute": 42}
